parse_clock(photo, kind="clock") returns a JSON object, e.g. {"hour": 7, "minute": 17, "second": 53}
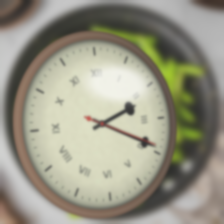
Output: {"hour": 2, "minute": 19, "second": 19}
